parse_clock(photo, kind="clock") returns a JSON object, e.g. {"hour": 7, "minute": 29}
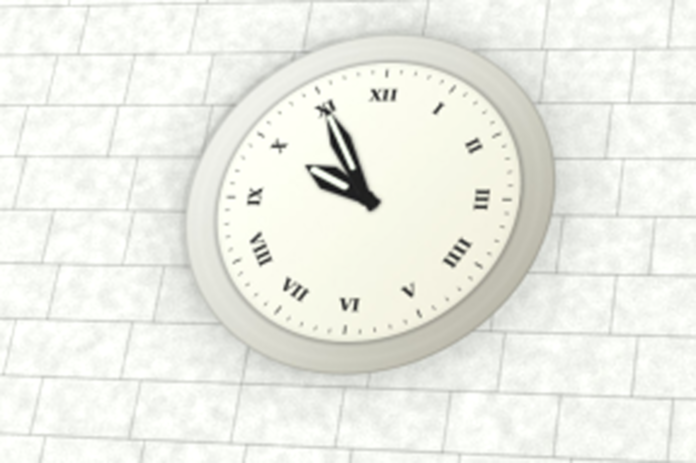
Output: {"hour": 9, "minute": 55}
